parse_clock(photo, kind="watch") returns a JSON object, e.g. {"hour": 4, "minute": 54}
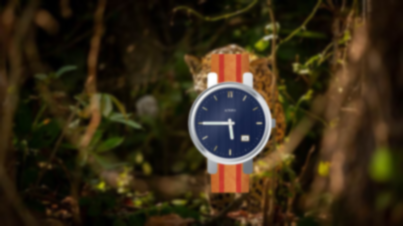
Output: {"hour": 5, "minute": 45}
